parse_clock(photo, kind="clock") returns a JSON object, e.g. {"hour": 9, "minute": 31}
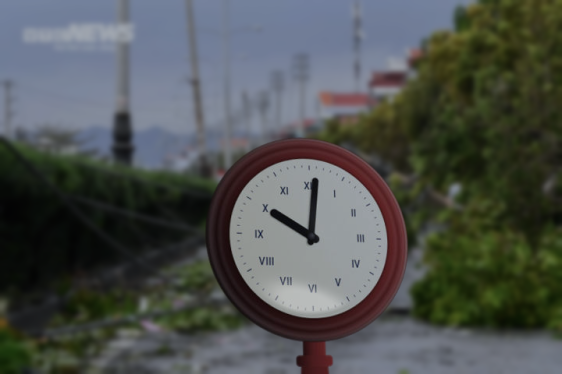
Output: {"hour": 10, "minute": 1}
